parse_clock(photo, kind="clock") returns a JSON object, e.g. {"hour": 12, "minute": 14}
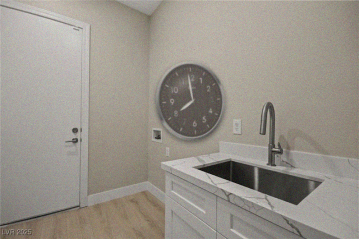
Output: {"hour": 7, "minute": 59}
